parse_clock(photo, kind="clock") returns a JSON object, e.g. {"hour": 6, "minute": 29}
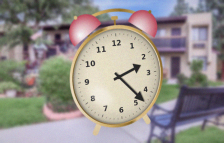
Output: {"hour": 2, "minute": 23}
